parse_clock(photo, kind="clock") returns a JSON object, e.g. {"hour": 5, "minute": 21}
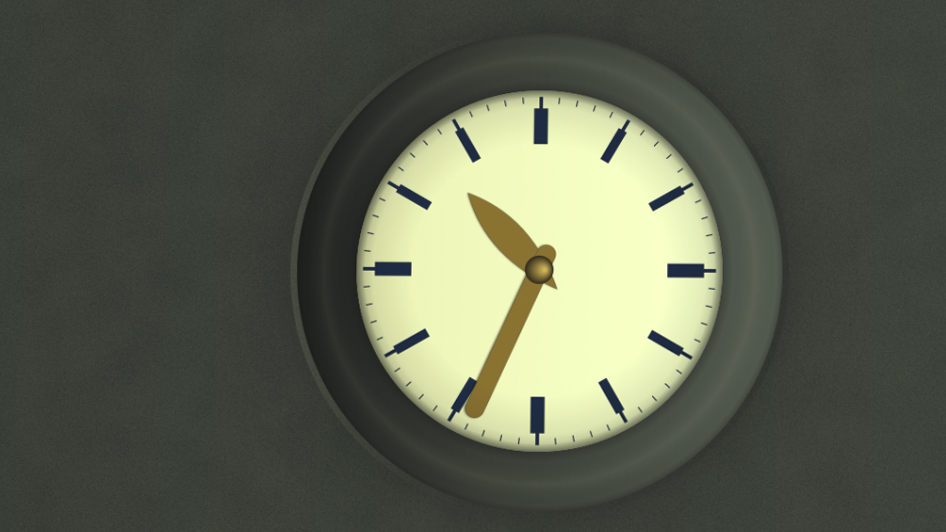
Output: {"hour": 10, "minute": 34}
